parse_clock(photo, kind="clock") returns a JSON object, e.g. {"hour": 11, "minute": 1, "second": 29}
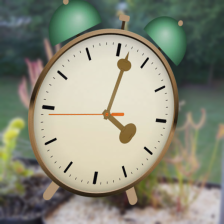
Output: {"hour": 4, "minute": 1, "second": 44}
